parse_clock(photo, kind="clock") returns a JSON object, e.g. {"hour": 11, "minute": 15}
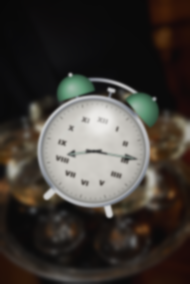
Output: {"hour": 8, "minute": 14}
